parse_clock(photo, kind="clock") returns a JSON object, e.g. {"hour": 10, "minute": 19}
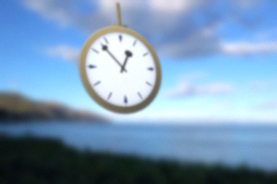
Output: {"hour": 12, "minute": 53}
